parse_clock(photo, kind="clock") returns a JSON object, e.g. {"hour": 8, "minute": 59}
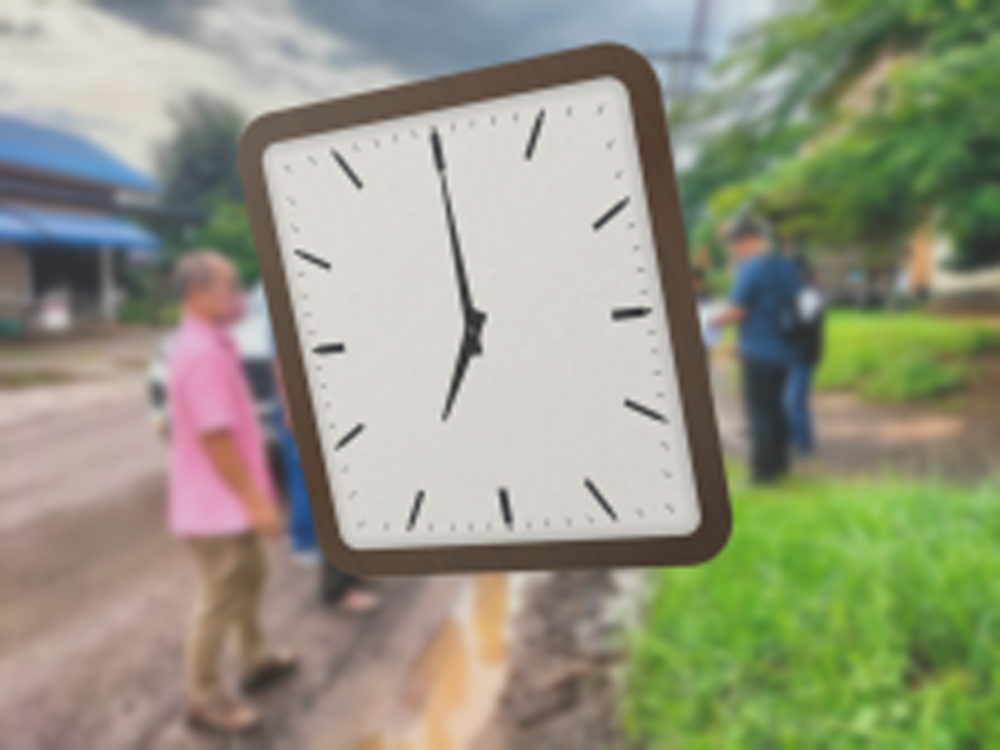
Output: {"hour": 7, "minute": 0}
